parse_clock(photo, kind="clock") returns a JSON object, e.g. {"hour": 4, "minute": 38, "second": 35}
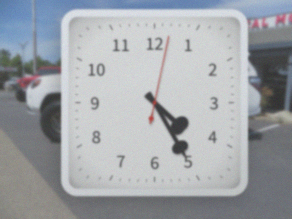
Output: {"hour": 4, "minute": 25, "second": 2}
